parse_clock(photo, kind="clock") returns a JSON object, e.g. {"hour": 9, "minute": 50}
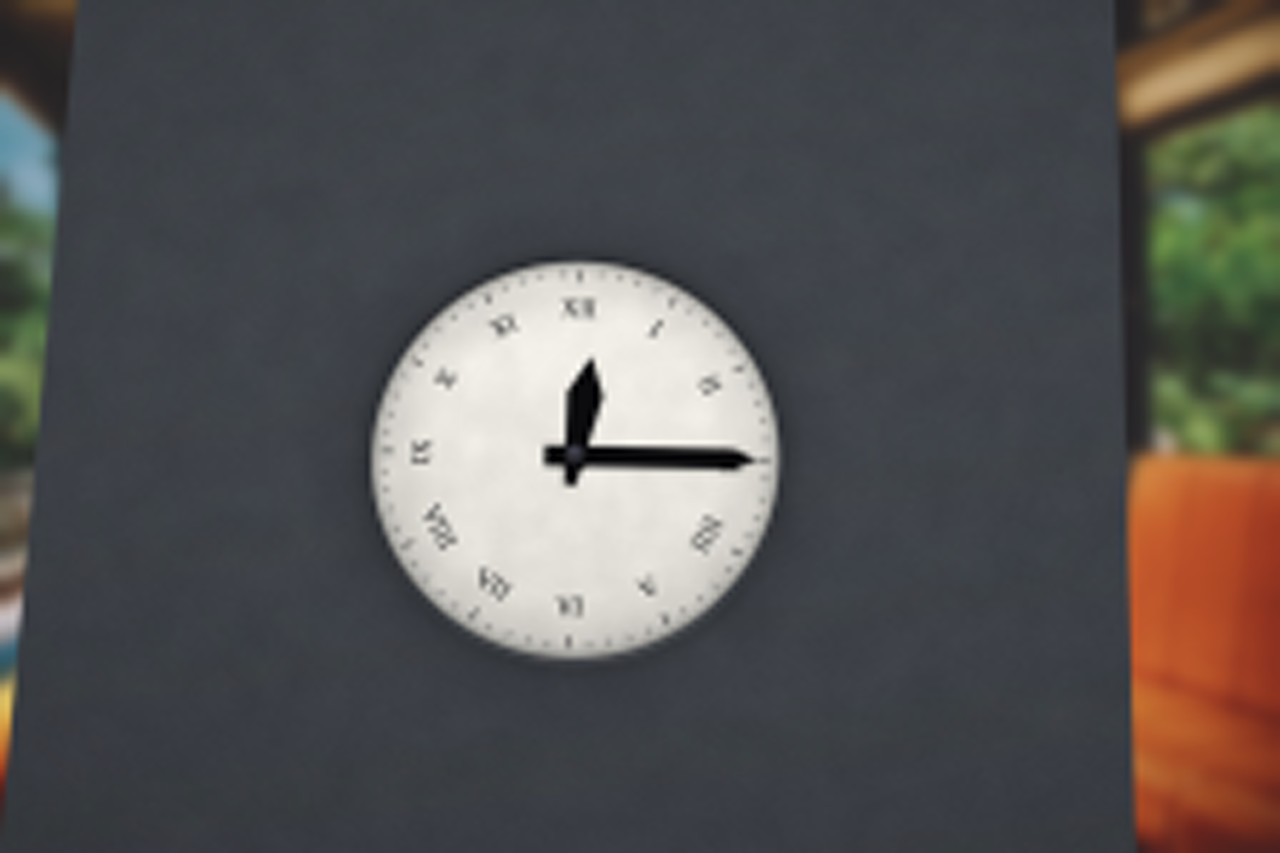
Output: {"hour": 12, "minute": 15}
